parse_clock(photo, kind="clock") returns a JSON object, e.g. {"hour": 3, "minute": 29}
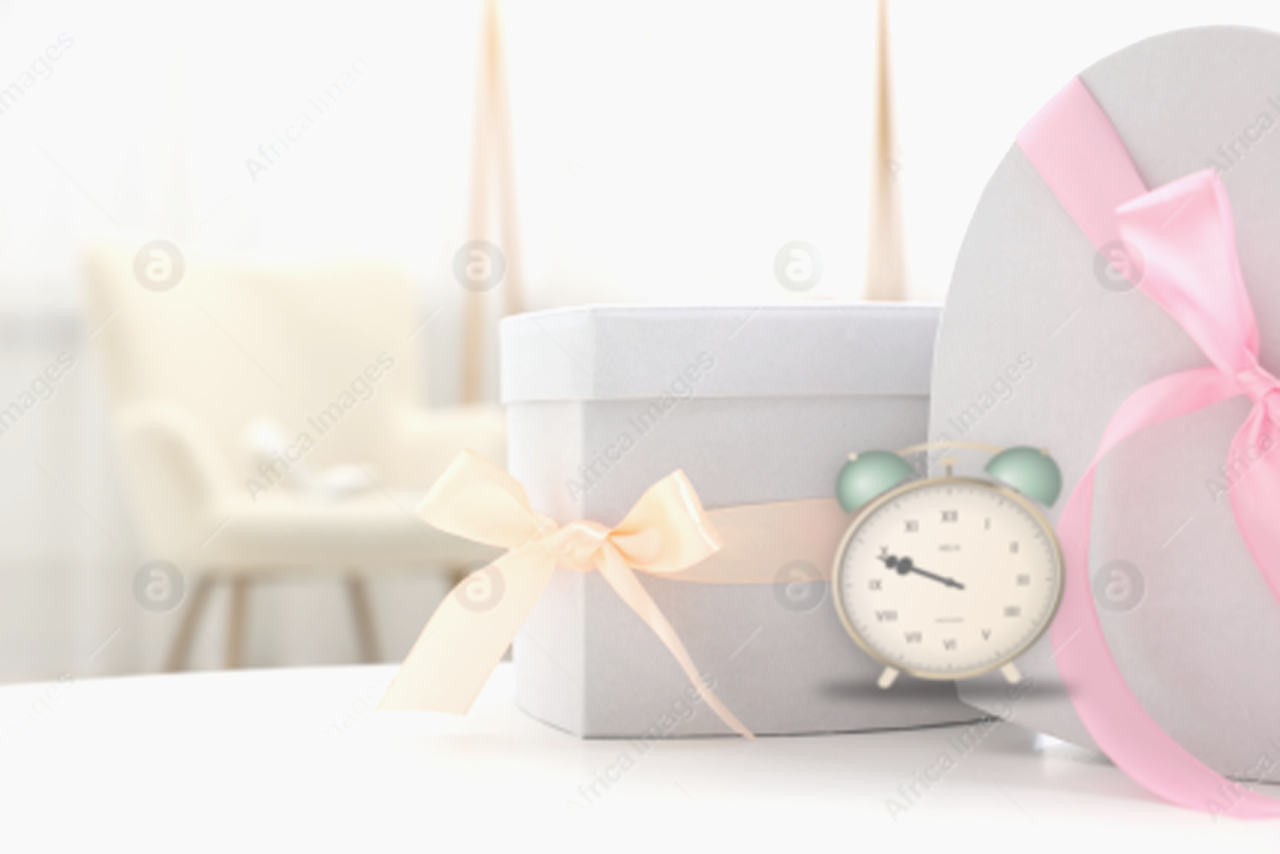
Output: {"hour": 9, "minute": 49}
